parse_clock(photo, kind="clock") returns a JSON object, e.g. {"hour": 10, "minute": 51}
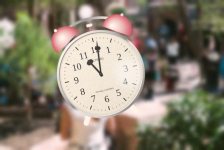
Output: {"hour": 11, "minute": 1}
